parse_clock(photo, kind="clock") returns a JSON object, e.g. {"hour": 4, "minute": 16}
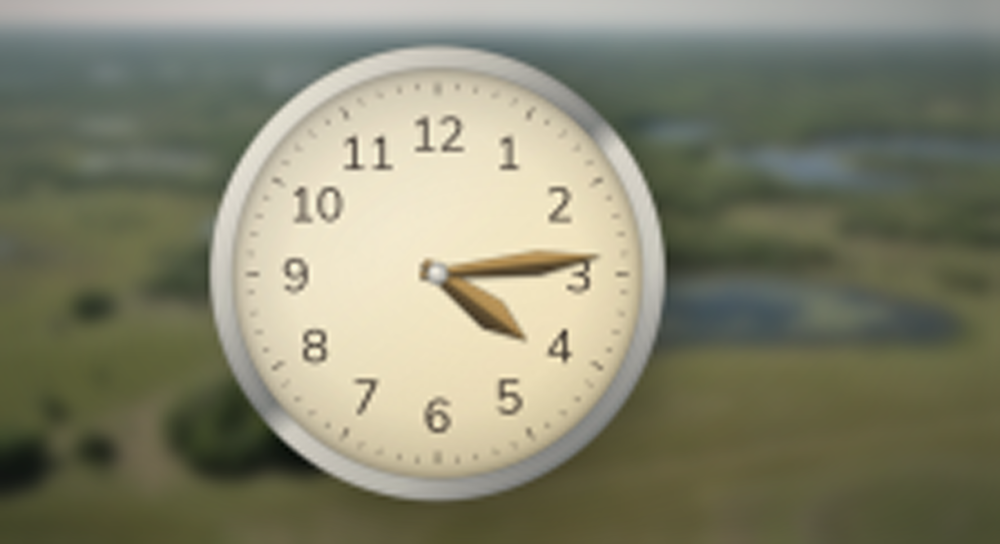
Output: {"hour": 4, "minute": 14}
